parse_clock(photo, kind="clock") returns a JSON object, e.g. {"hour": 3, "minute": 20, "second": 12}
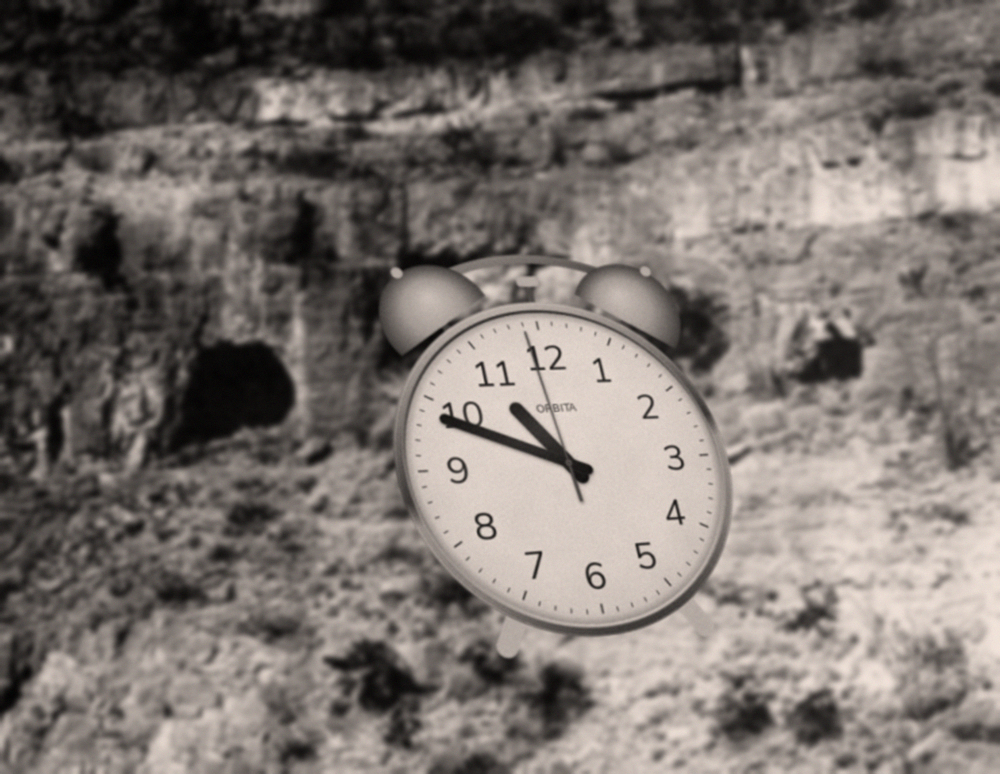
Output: {"hour": 10, "minute": 48, "second": 59}
